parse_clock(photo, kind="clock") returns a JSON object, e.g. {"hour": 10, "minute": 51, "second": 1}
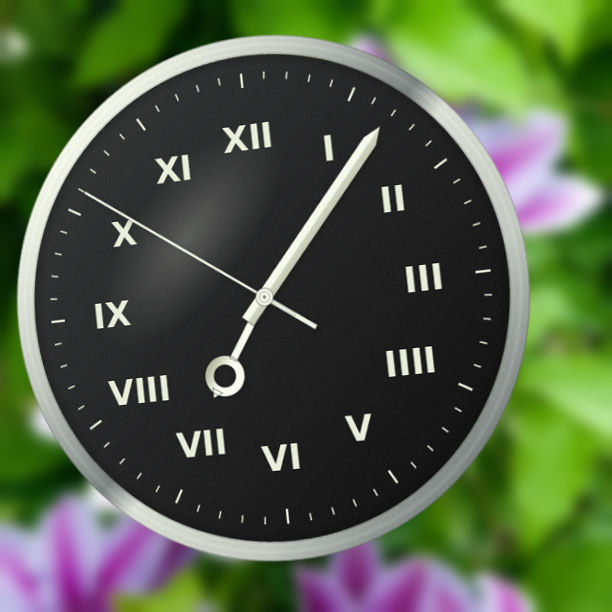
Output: {"hour": 7, "minute": 6, "second": 51}
